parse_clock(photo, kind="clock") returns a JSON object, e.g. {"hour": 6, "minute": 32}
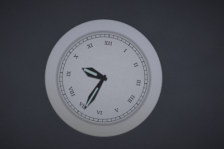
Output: {"hour": 9, "minute": 34}
